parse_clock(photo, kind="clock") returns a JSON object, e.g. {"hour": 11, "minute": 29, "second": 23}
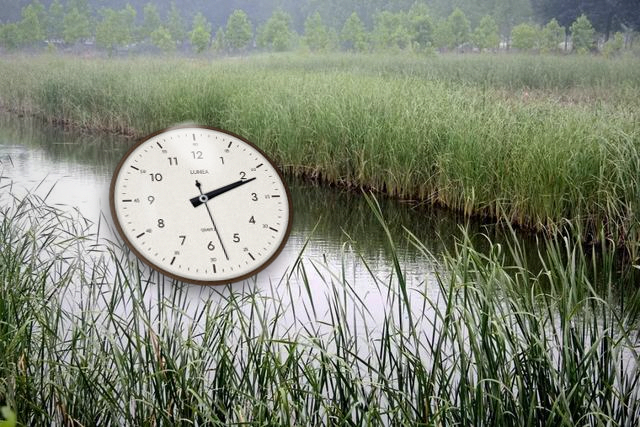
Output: {"hour": 2, "minute": 11, "second": 28}
